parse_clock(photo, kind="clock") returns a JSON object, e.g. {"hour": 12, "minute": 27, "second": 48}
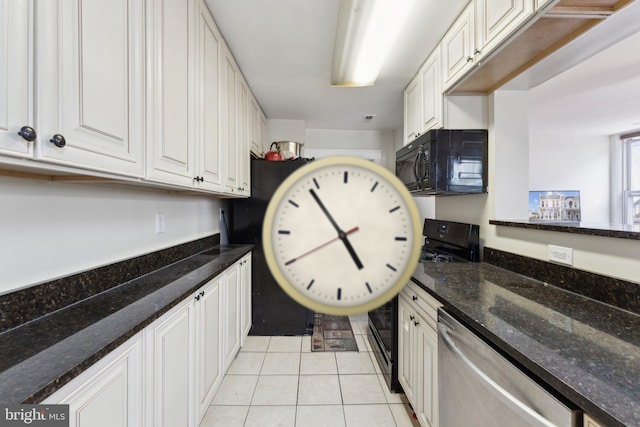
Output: {"hour": 4, "minute": 53, "second": 40}
